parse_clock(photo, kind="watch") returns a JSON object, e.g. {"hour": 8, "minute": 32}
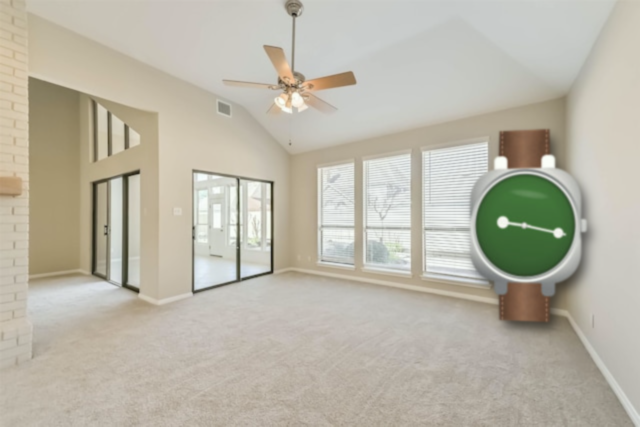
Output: {"hour": 9, "minute": 17}
